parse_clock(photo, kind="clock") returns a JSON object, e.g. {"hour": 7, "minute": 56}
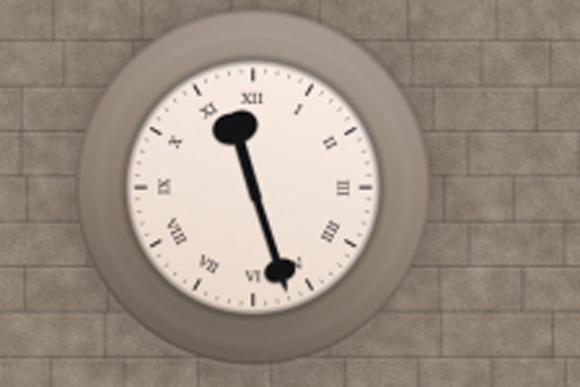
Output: {"hour": 11, "minute": 27}
